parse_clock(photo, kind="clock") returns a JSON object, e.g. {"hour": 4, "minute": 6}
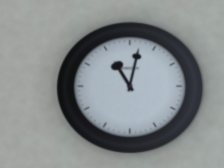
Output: {"hour": 11, "minute": 2}
